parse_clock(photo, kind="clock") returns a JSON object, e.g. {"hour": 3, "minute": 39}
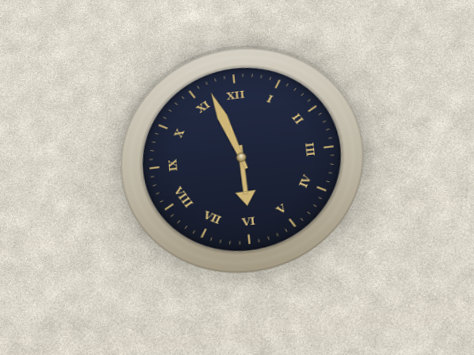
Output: {"hour": 5, "minute": 57}
